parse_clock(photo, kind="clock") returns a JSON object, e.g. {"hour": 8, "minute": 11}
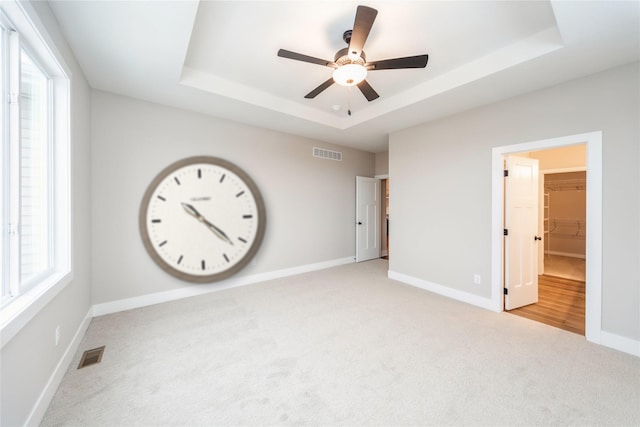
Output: {"hour": 10, "minute": 22}
